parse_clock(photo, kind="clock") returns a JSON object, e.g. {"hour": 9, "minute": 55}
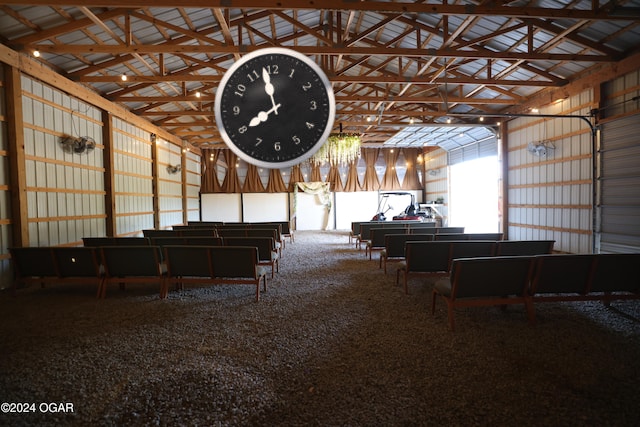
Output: {"hour": 7, "minute": 58}
